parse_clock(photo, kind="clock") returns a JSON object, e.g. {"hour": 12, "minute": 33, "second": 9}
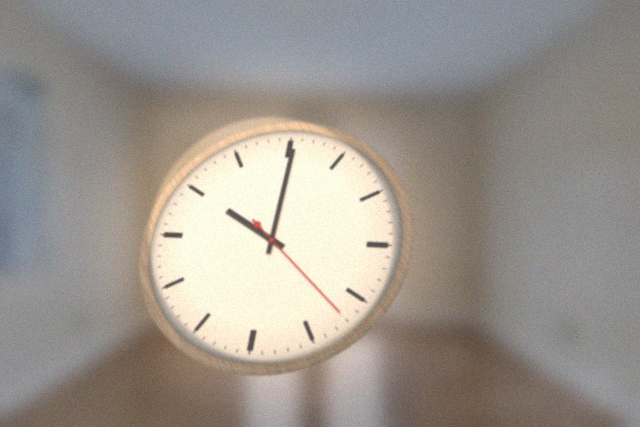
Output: {"hour": 10, "minute": 0, "second": 22}
